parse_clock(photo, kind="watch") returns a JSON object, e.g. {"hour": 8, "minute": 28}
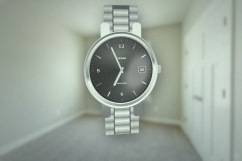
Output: {"hour": 6, "minute": 56}
